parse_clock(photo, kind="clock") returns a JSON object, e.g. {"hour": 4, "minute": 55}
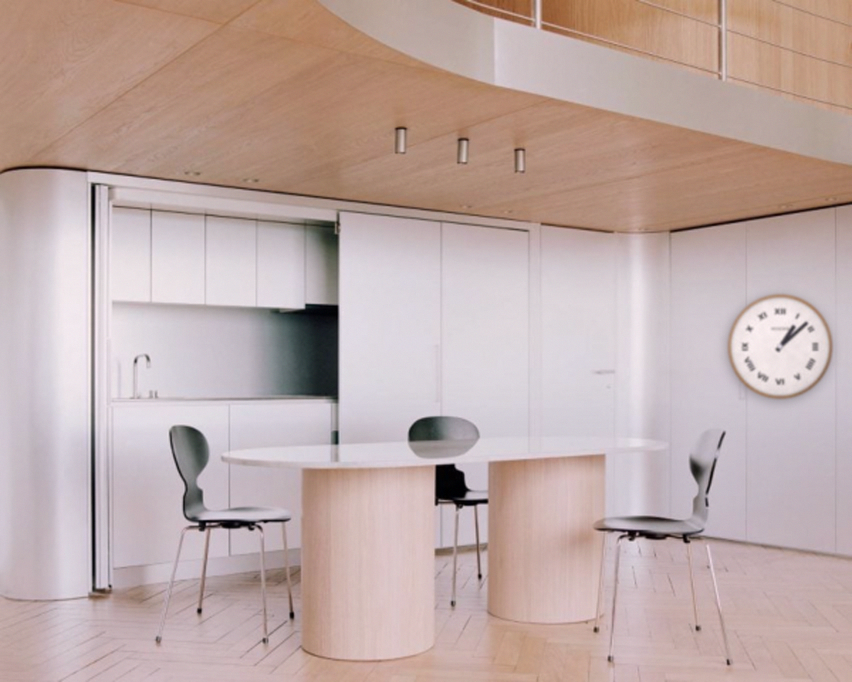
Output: {"hour": 1, "minute": 8}
